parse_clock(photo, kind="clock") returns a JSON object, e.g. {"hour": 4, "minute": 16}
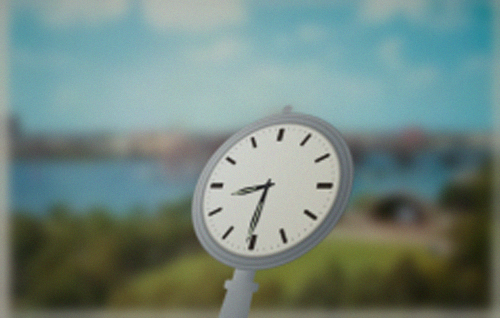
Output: {"hour": 8, "minute": 31}
